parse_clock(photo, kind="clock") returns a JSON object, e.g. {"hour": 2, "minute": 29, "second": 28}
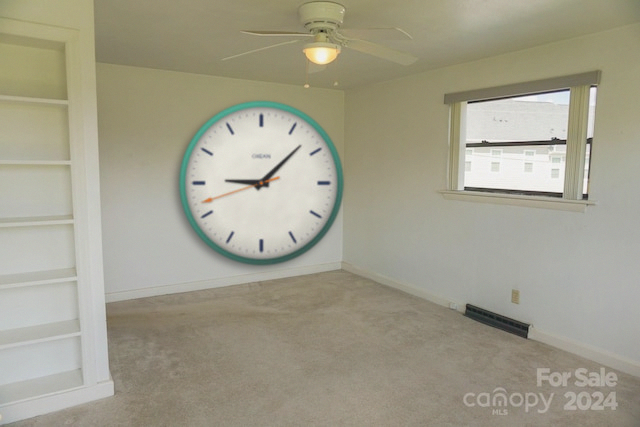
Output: {"hour": 9, "minute": 7, "second": 42}
